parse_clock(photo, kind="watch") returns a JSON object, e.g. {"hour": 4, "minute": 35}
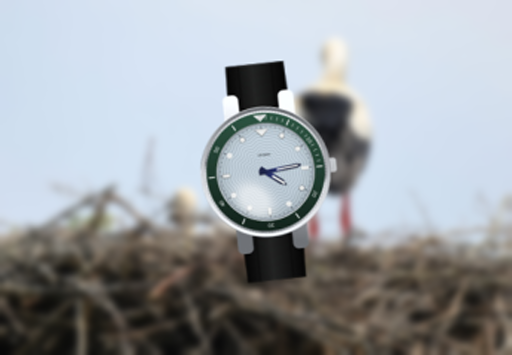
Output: {"hour": 4, "minute": 14}
